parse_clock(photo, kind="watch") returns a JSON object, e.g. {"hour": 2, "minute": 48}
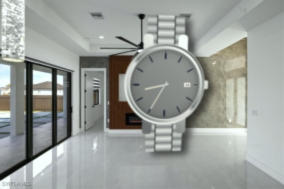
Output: {"hour": 8, "minute": 35}
